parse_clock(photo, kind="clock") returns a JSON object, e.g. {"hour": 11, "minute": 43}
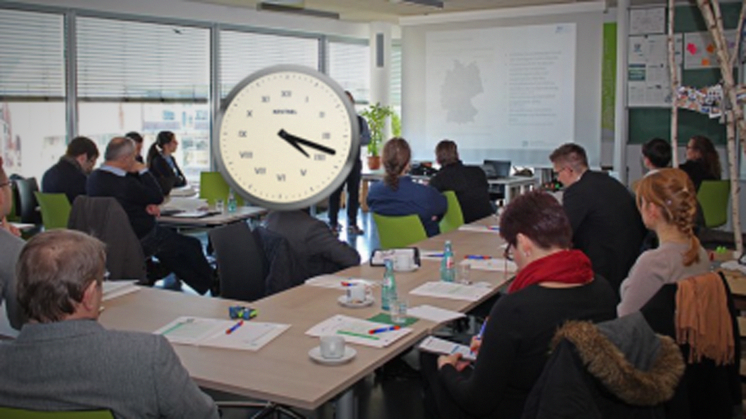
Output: {"hour": 4, "minute": 18}
